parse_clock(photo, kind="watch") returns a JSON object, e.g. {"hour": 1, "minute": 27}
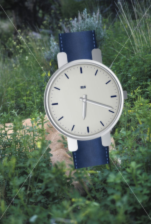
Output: {"hour": 6, "minute": 19}
